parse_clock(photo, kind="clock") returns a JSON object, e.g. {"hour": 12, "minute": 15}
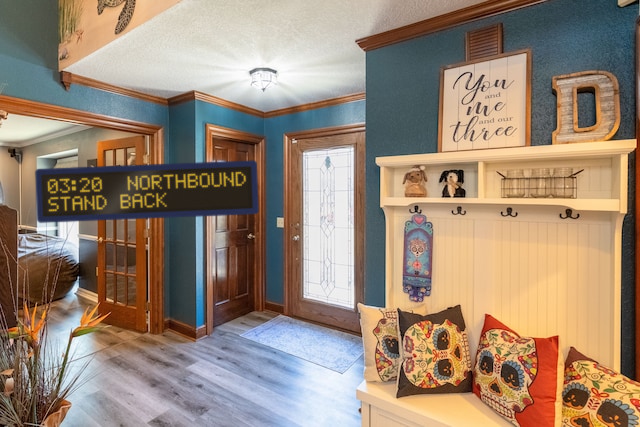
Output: {"hour": 3, "minute": 20}
